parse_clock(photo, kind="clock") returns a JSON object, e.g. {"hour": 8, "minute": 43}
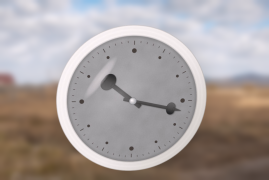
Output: {"hour": 10, "minute": 17}
